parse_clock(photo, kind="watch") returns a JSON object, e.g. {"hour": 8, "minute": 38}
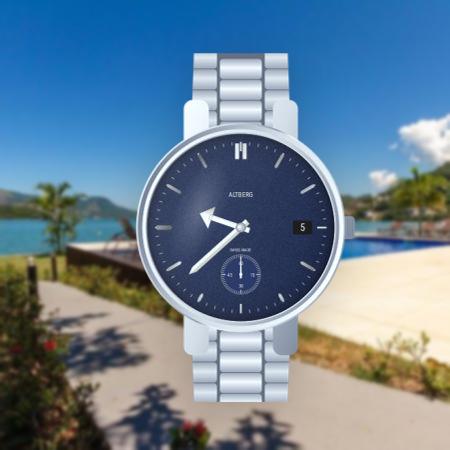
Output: {"hour": 9, "minute": 38}
